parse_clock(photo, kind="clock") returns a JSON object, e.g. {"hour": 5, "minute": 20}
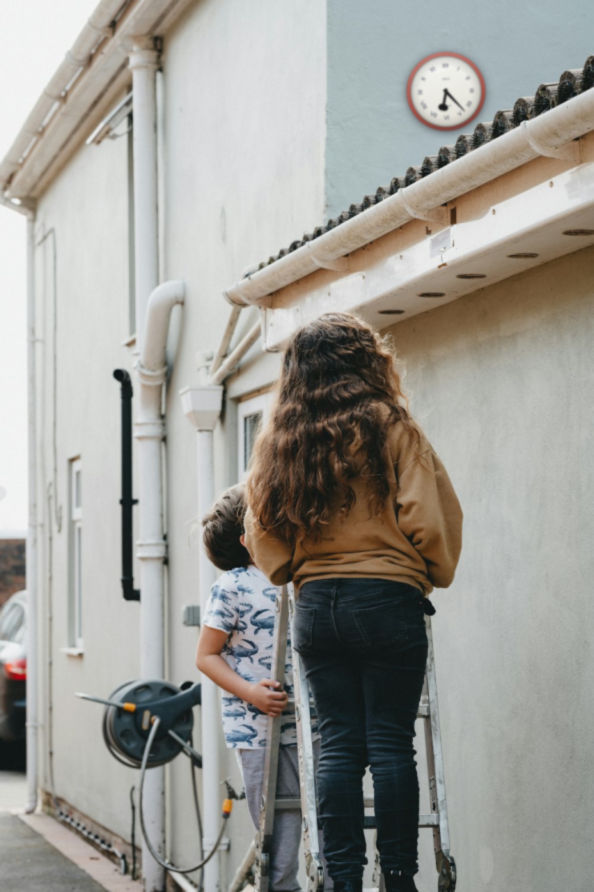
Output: {"hour": 6, "minute": 23}
